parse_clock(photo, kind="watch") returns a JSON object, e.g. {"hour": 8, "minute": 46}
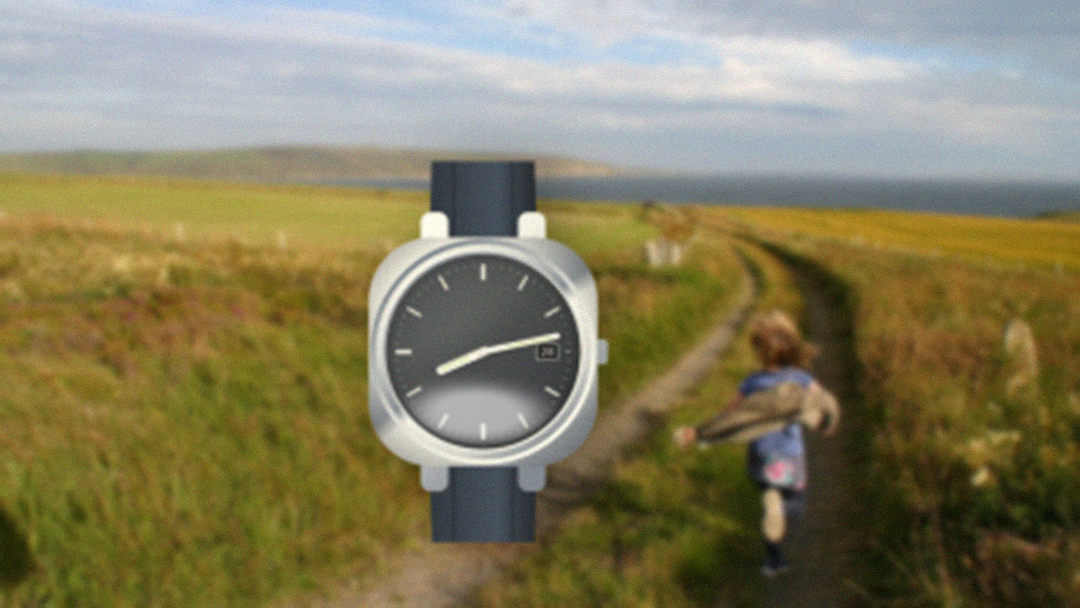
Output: {"hour": 8, "minute": 13}
